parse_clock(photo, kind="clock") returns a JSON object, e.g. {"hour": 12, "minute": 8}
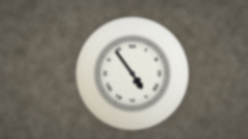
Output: {"hour": 4, "minute": 54}
